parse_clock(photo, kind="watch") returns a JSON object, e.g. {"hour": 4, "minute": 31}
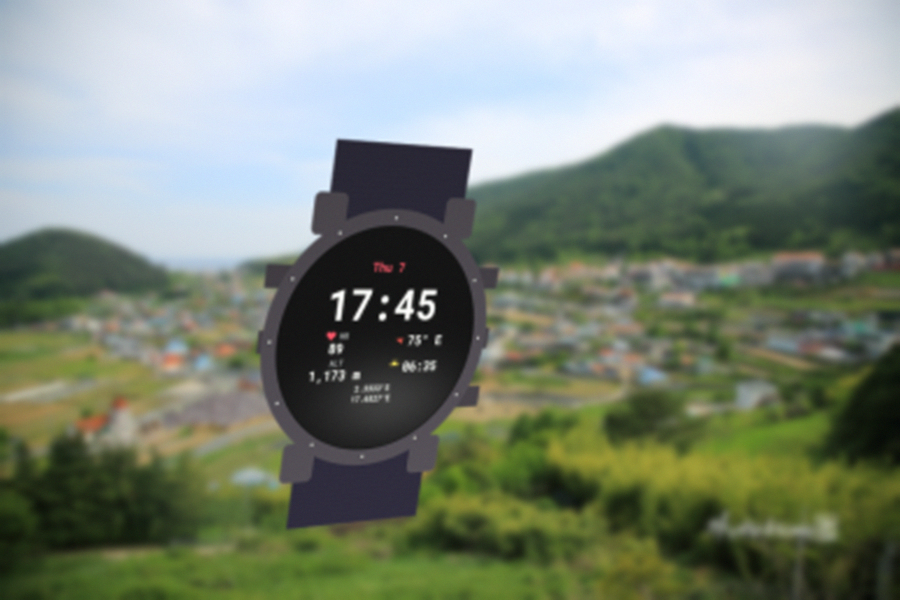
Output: {"hour": 17, "minute": 45}
